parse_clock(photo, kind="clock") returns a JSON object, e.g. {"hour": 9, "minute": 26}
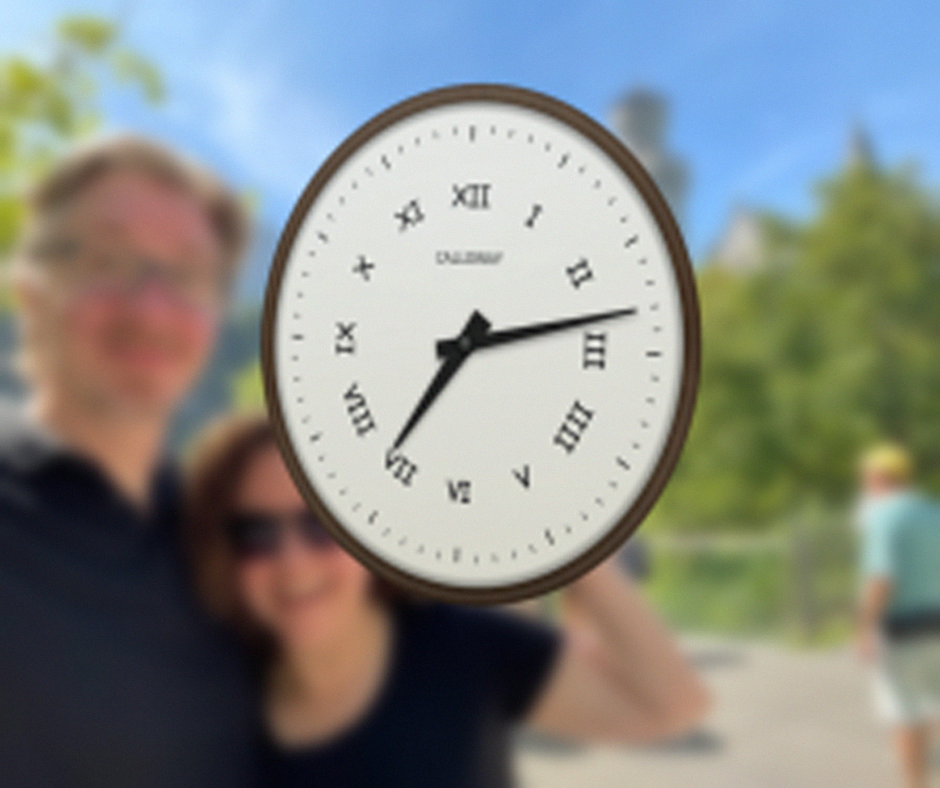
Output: {"hour": 7, "minute": 13}
